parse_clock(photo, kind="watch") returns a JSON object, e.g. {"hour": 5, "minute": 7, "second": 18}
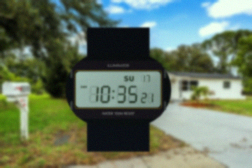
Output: {"hour": 10, "minute": 35, "second": 21}
